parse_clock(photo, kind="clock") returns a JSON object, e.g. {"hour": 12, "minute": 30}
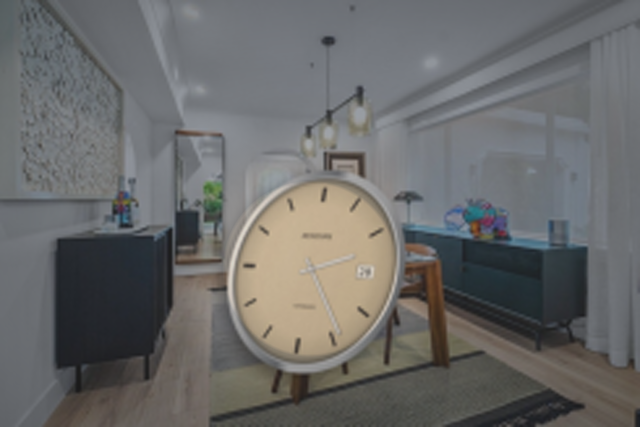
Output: {"hour": 2, "minute": 24}
